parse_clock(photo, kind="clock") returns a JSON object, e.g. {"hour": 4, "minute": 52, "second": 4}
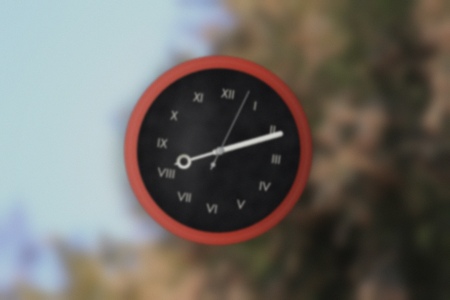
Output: {"hour": 8, "minute": 11, "second": 3}
